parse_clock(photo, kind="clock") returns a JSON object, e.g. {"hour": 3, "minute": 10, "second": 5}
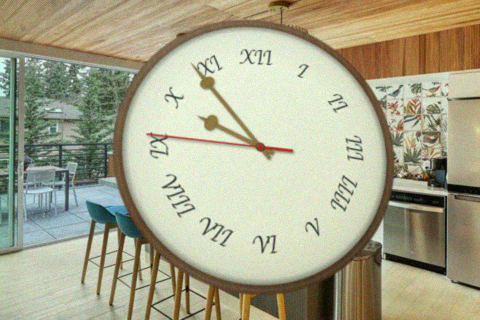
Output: {"hour": 9, "minute": 53, "second": 46}
